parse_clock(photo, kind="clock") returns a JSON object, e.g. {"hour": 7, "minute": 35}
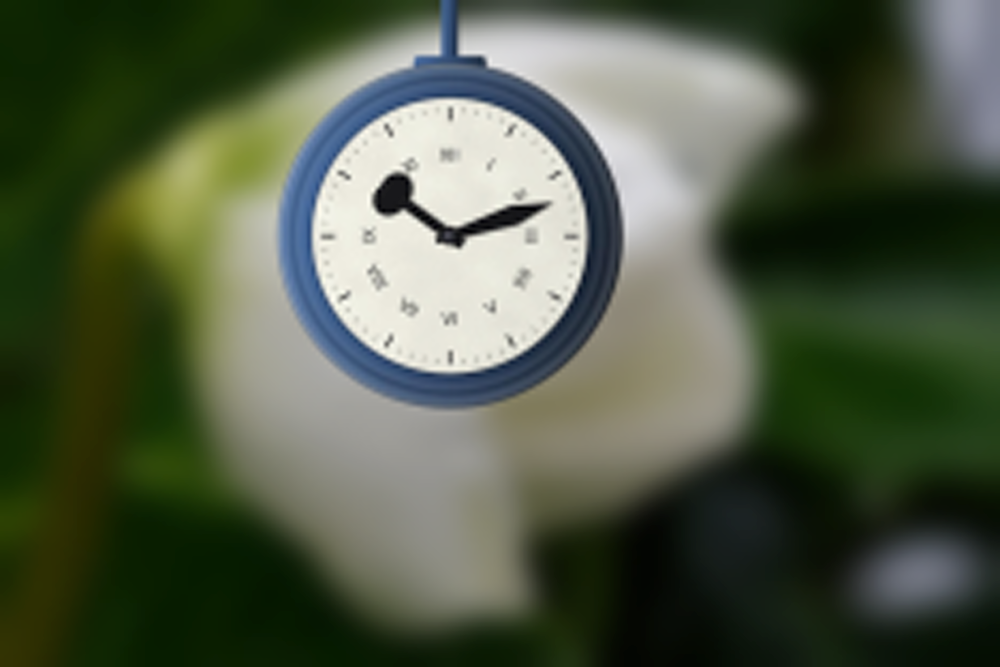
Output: {"hour": 10, "minute": 12}
